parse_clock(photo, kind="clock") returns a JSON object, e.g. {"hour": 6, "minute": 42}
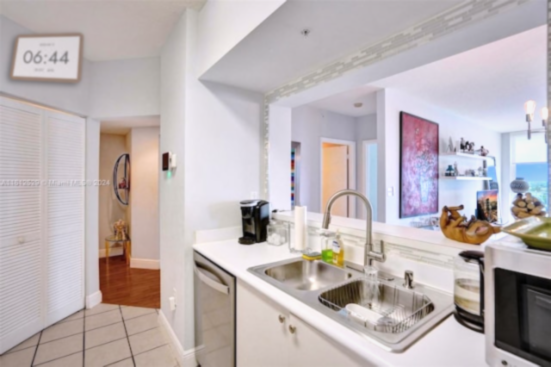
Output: {"hour": 6, "minute": 44}
